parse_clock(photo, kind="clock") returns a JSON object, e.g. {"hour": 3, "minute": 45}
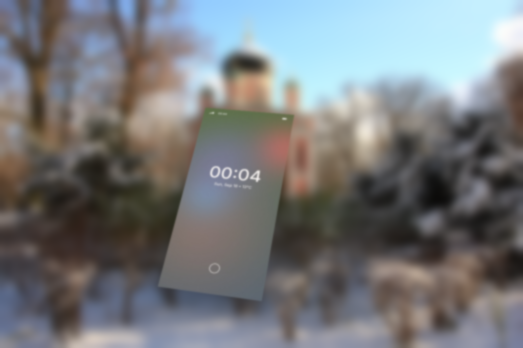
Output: {"hour": 0, "minute": 4}
